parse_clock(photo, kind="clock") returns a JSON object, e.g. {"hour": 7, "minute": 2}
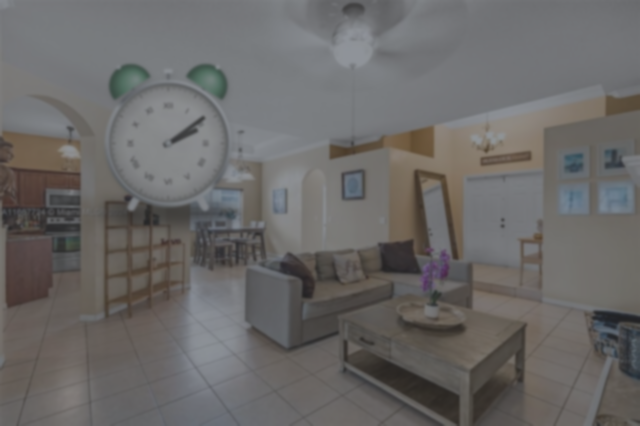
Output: {"hour": 2, "minute": 9}
